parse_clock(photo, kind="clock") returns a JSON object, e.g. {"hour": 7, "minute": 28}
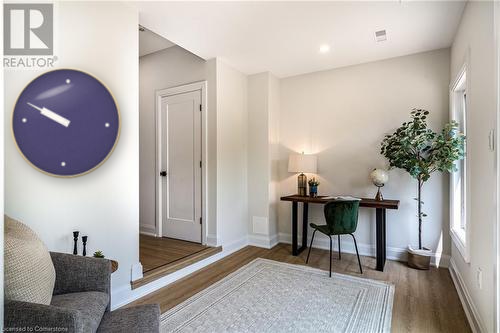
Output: {"hour": 9, "minute": 49}
